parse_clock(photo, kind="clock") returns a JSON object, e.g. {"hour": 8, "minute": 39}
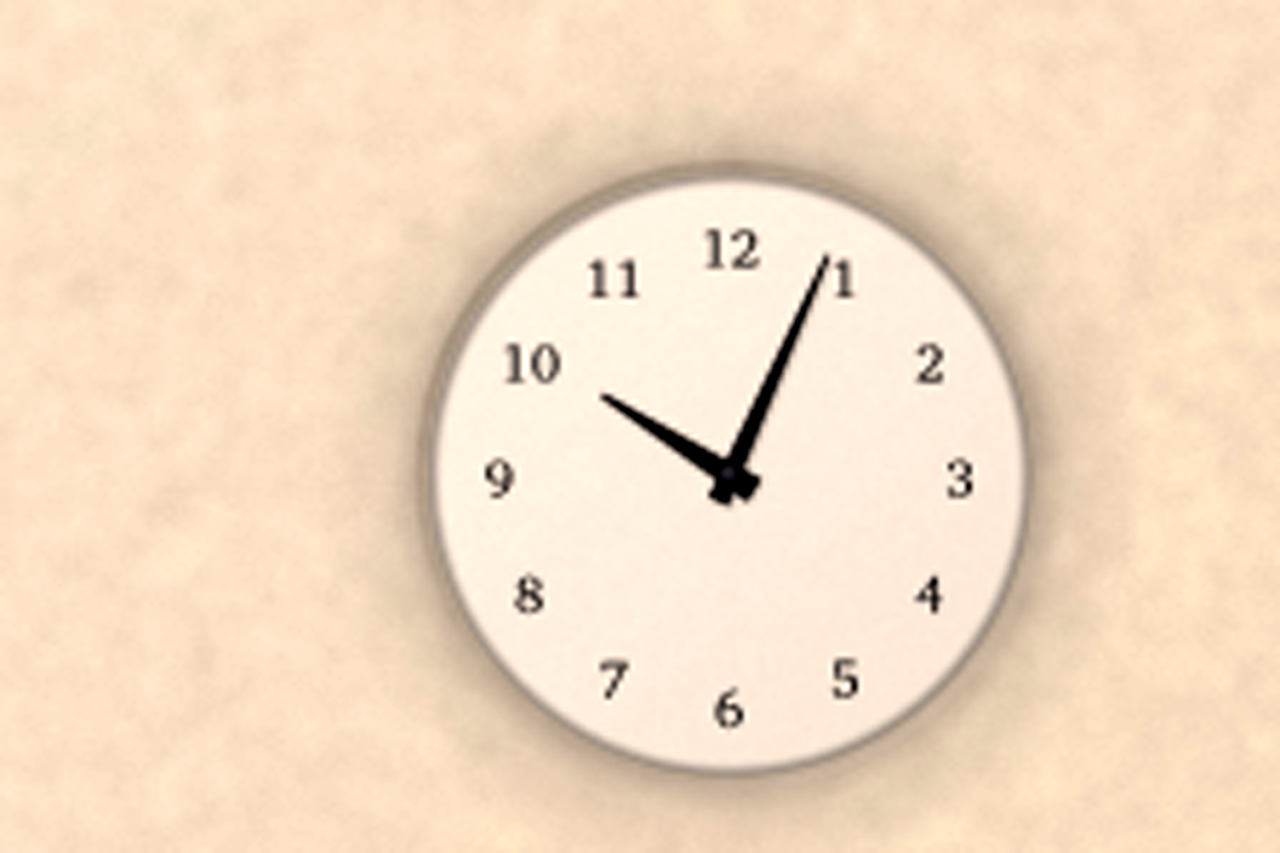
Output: {"hour": 10, "minute": 4}
